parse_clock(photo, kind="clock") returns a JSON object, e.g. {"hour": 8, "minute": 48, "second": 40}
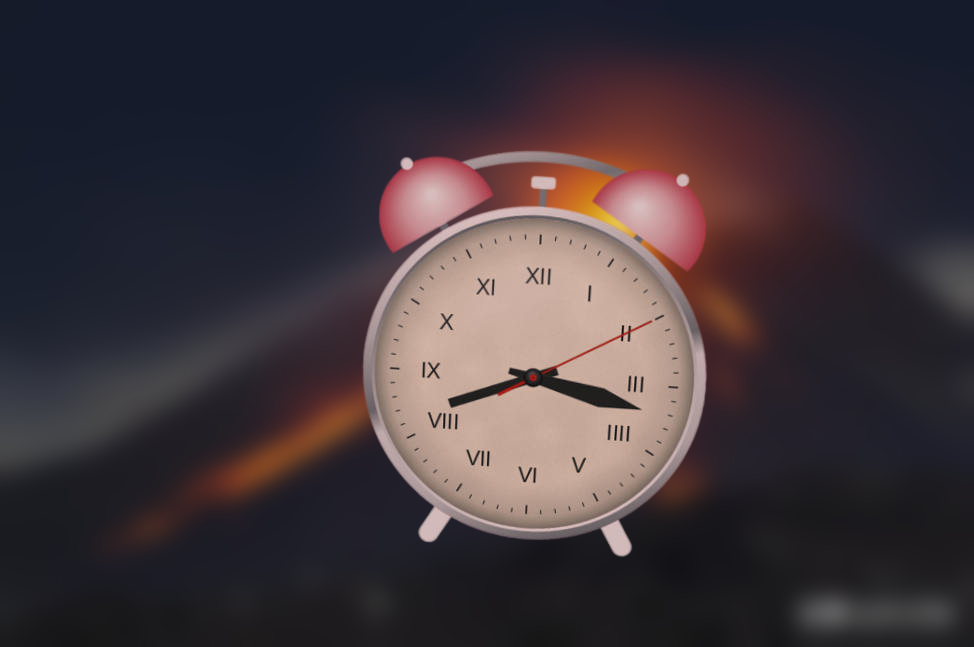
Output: {"hour": 8, "minute": 17, "second": 10}
